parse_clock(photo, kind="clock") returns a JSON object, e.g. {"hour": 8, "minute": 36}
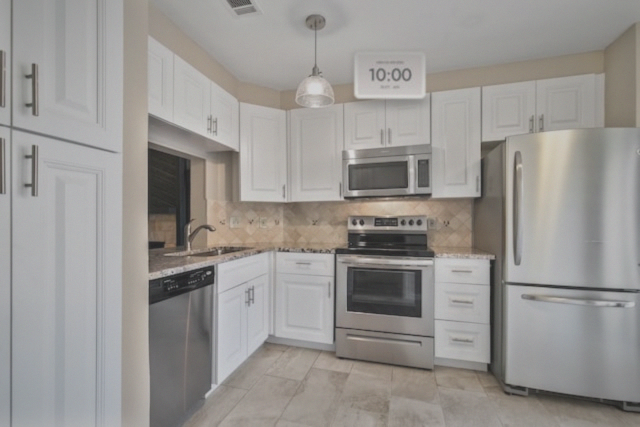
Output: {"hour": 10, "minute": 0}
